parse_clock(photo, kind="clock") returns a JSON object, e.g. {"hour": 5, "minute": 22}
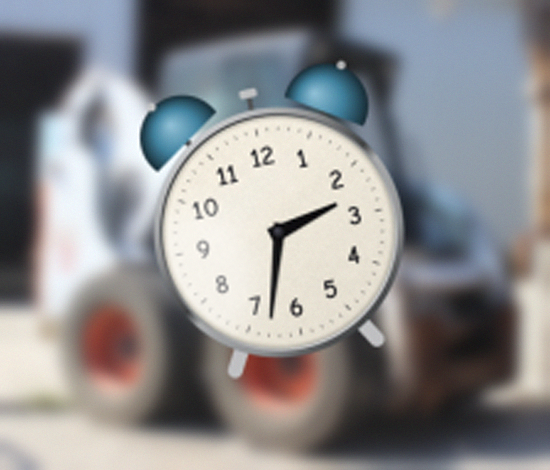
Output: {"hour": 2, "minute": 33}
